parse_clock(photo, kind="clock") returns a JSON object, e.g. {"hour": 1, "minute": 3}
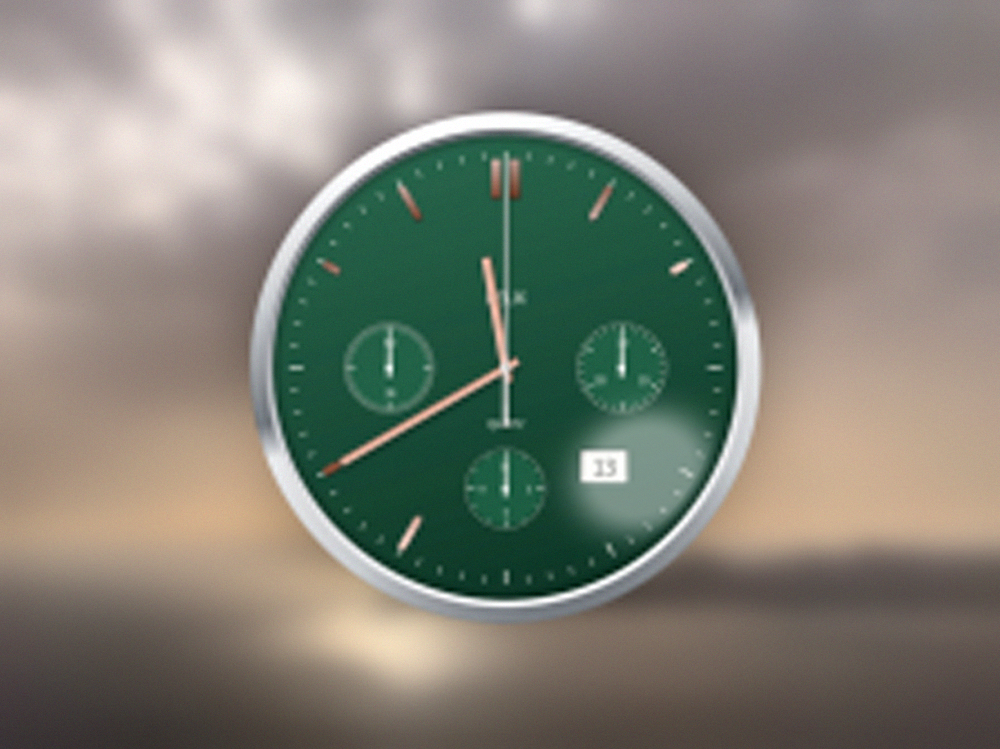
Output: {"hour": 11, "minute": 40}
